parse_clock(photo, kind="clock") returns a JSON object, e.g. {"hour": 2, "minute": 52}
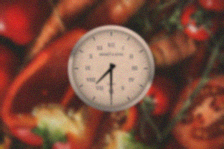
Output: {"hour": 7, "minute": 30}
